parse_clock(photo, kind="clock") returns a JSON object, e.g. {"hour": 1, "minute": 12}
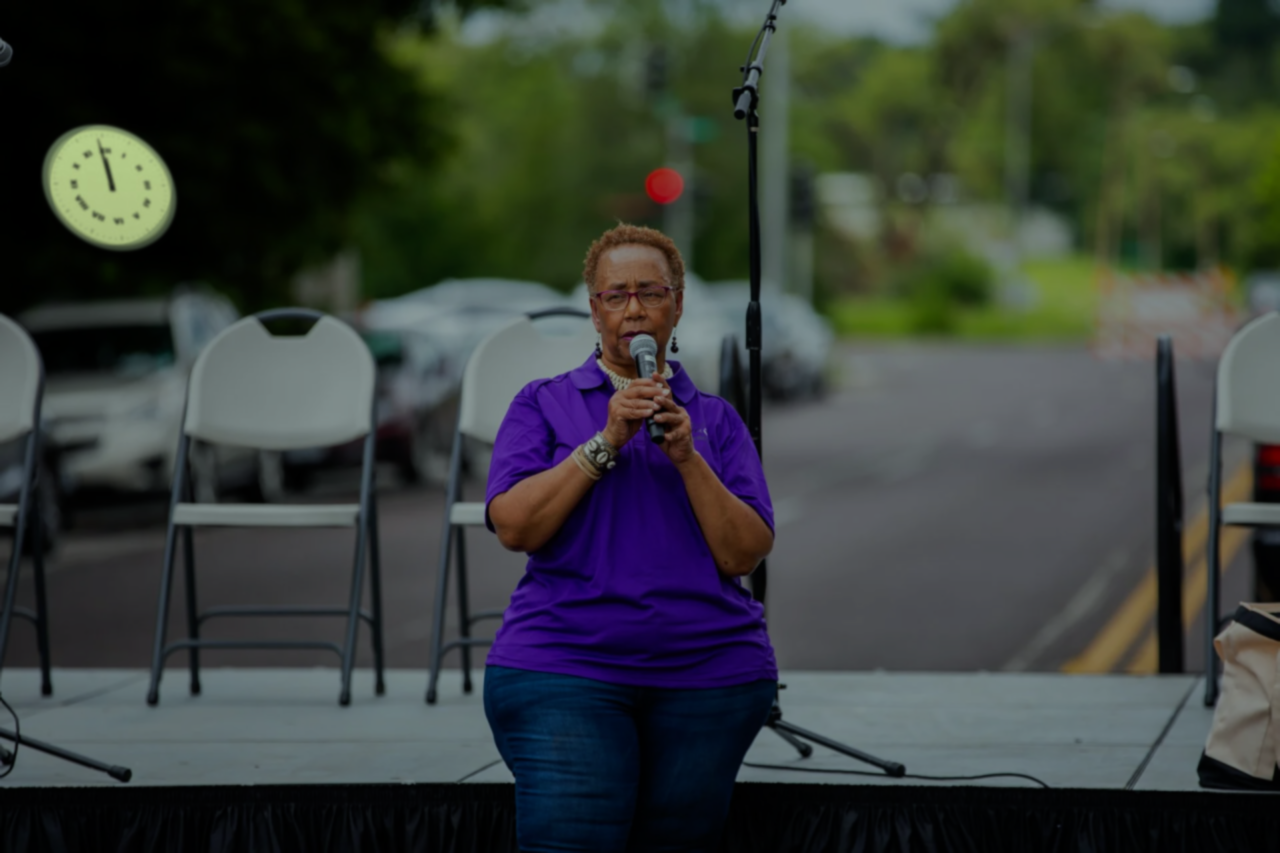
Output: {"hour": 11, "minute": 59}
